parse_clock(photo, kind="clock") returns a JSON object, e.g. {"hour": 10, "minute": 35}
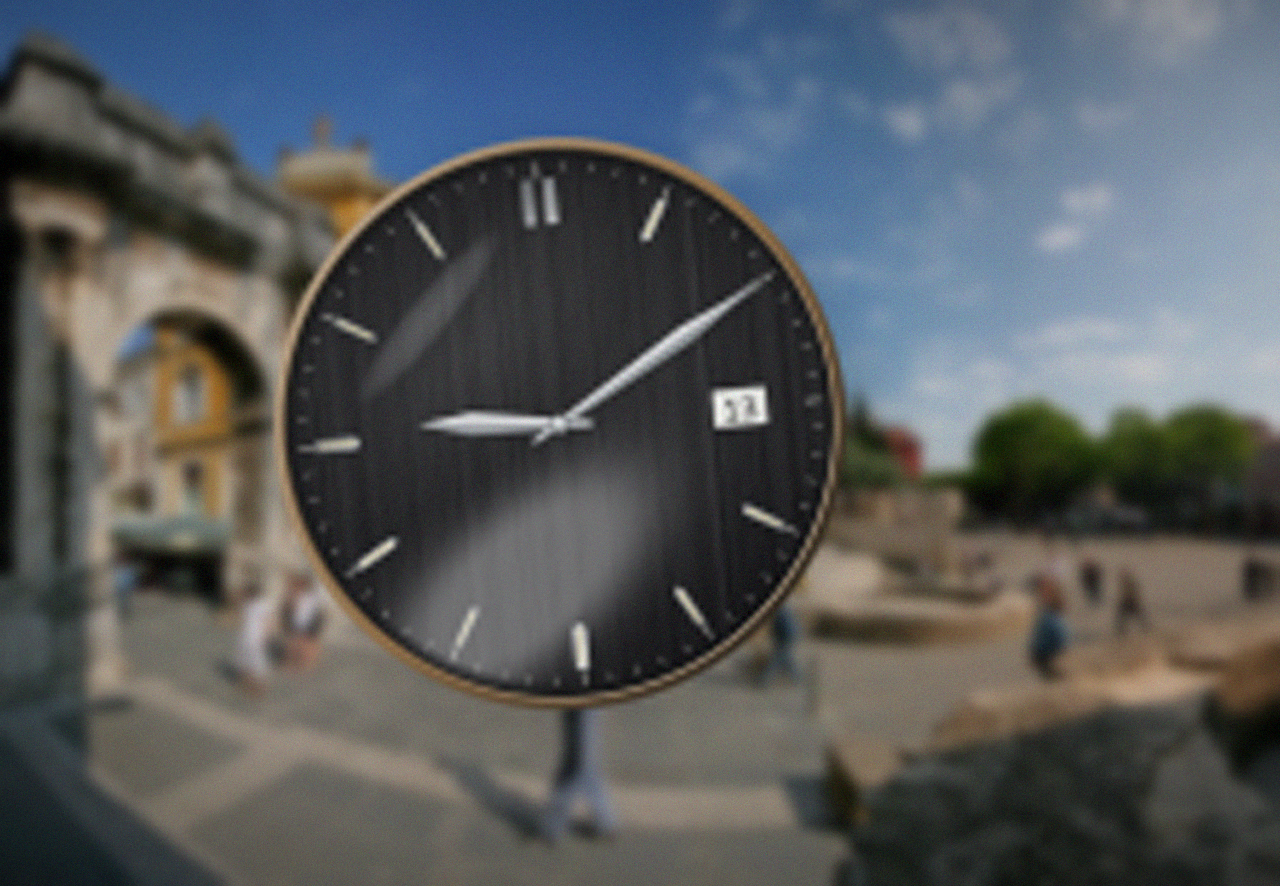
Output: {"hour": 9, "minute": 10}
